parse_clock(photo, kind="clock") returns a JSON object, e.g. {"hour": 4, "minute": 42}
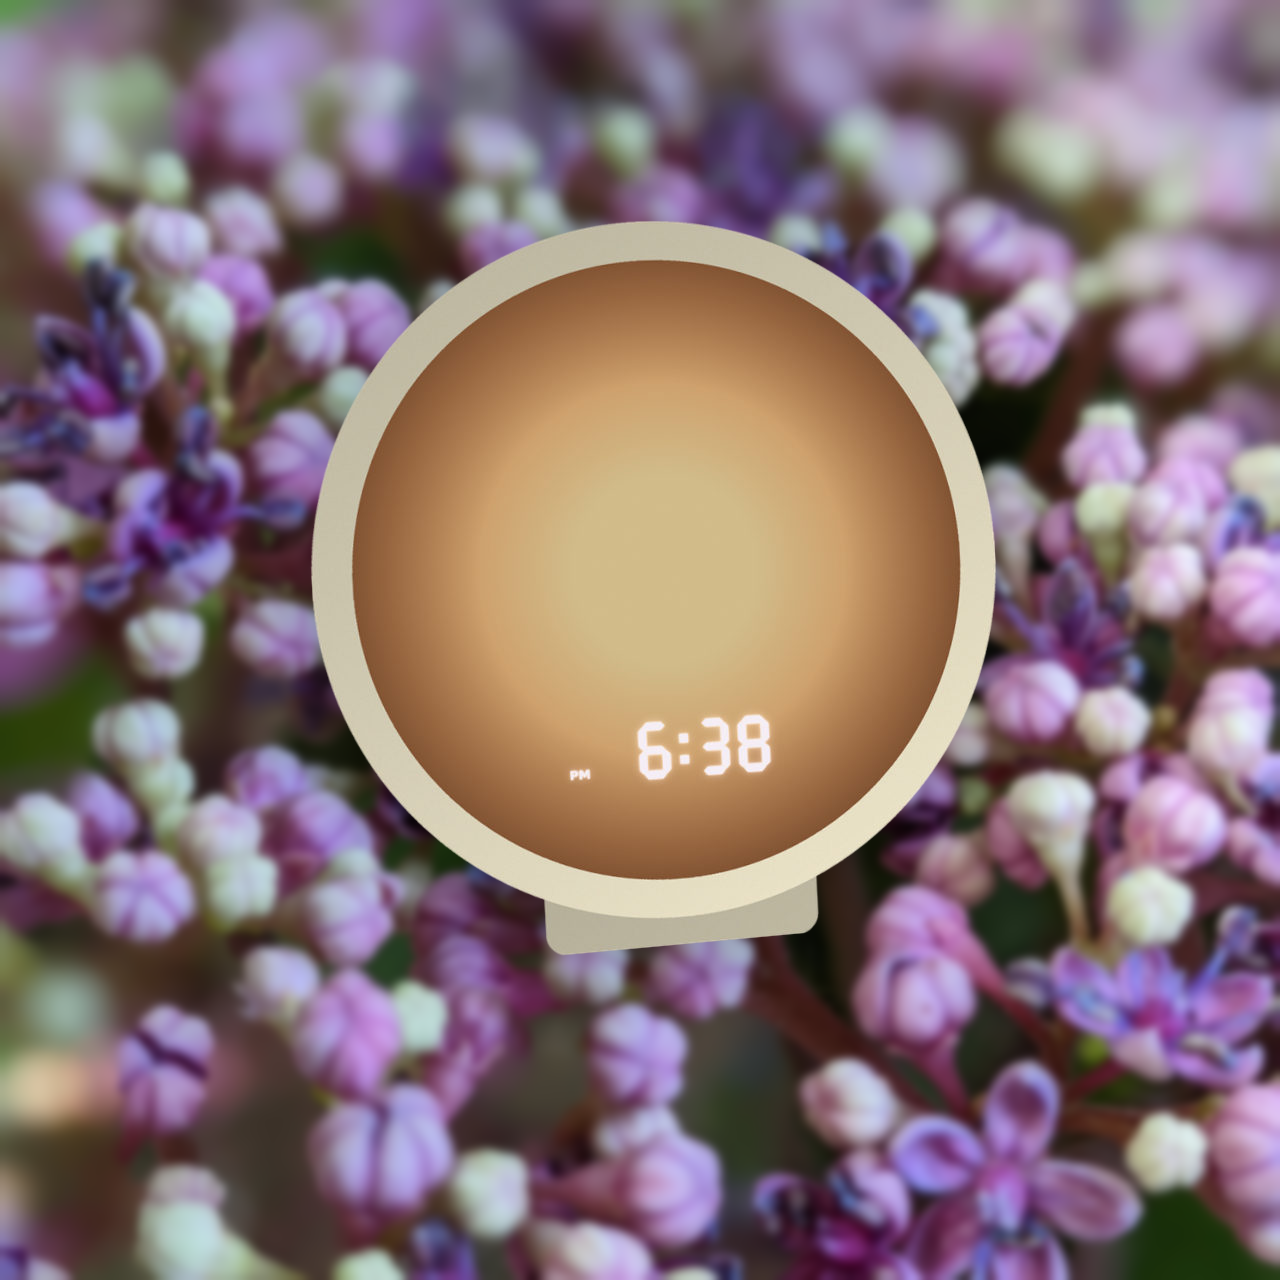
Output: {"hour": 6, "minute": 38}
